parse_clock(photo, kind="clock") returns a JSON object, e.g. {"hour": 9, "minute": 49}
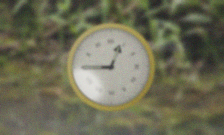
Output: {"hour": 12, "minute": 45}
